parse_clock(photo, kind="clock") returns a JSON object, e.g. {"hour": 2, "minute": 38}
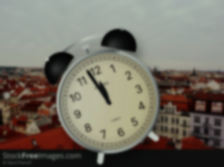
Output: {"hour": 11, "minute": 58}
